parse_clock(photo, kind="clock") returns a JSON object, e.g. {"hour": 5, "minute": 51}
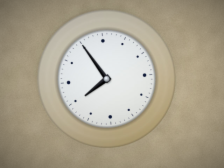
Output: {"hour": 7, "minute": 55}
